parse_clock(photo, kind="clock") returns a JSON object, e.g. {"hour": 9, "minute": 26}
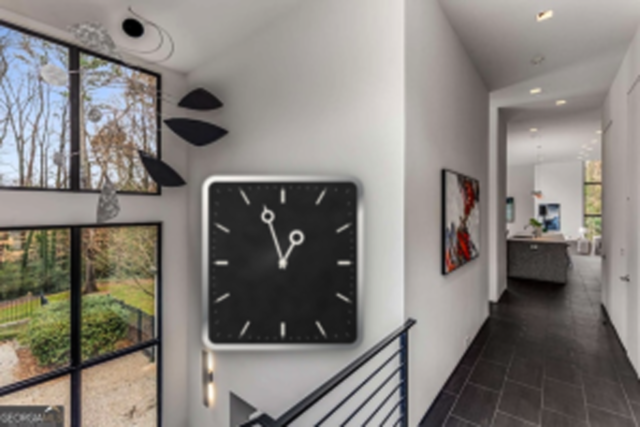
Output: {"hour": 12, "minute": 57}
